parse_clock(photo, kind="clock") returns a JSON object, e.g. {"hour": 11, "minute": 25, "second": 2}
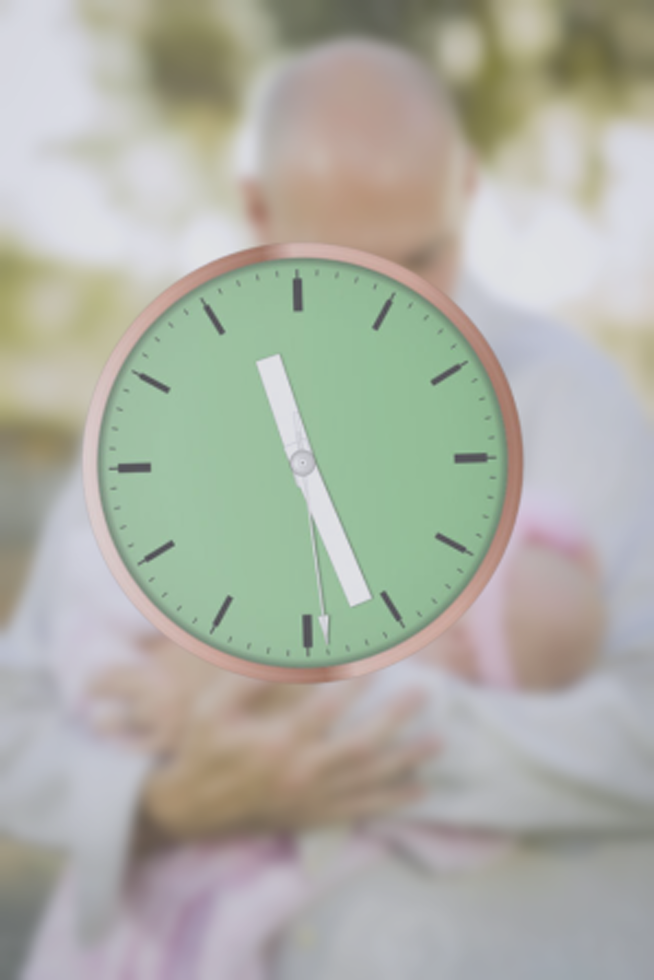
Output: {"hour": 11, "minute": 26, "second": 29}
